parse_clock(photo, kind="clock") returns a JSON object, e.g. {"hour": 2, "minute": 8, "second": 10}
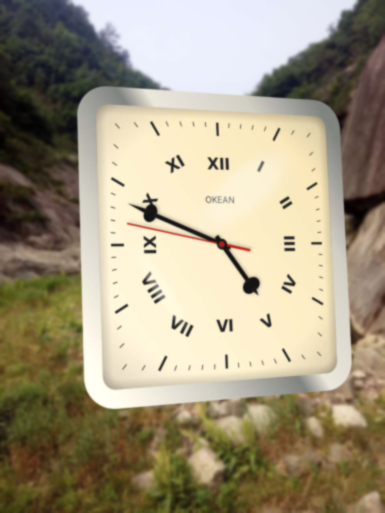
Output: {"hour": 4, "minute": 48, "second": 47}
